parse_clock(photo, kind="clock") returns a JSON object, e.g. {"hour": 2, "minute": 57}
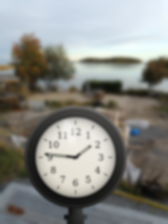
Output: {"hour": 1, "minute": 46}
